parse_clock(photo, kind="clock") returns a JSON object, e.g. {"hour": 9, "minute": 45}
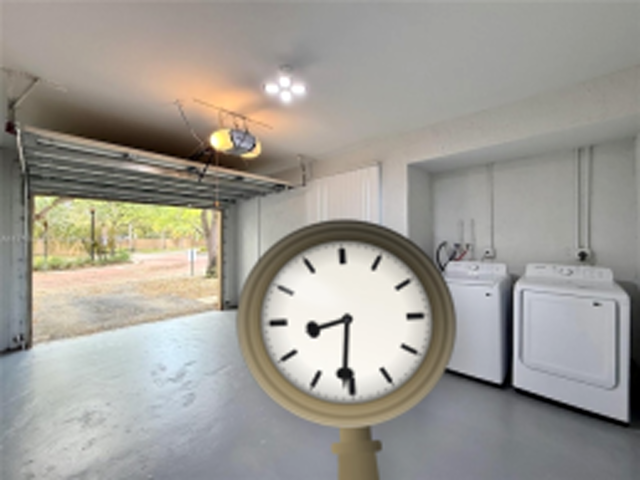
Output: {"hour": 8, "minute": 31}
